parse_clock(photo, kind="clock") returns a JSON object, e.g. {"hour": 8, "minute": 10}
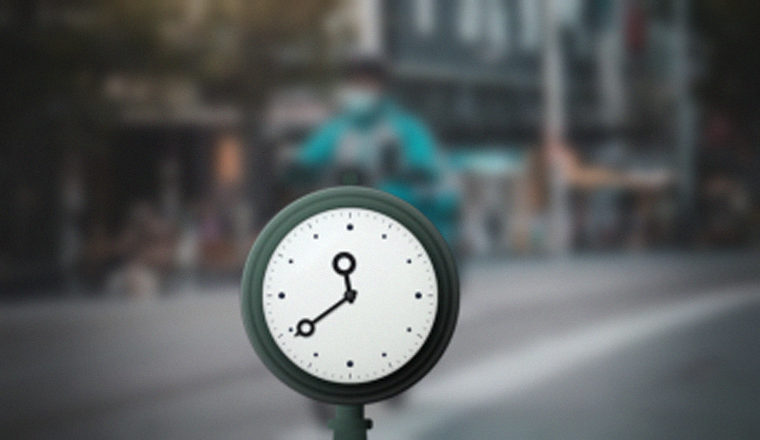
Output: {"hour": 11, "minute": 39}
